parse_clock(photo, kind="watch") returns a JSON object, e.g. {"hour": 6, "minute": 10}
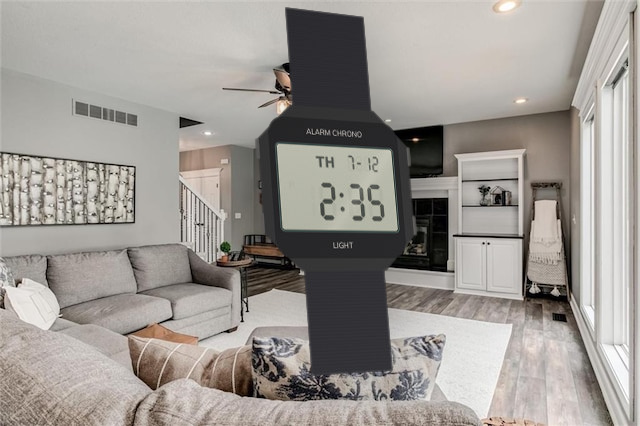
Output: {"hour": 2, "minute": 35}
